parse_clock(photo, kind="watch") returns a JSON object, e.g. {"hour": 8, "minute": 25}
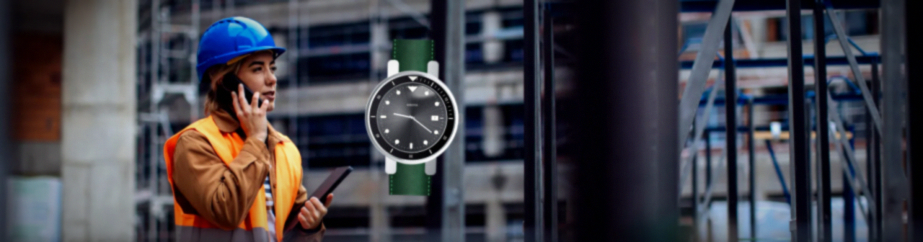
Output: {"hour": 9, "minute": 21}
